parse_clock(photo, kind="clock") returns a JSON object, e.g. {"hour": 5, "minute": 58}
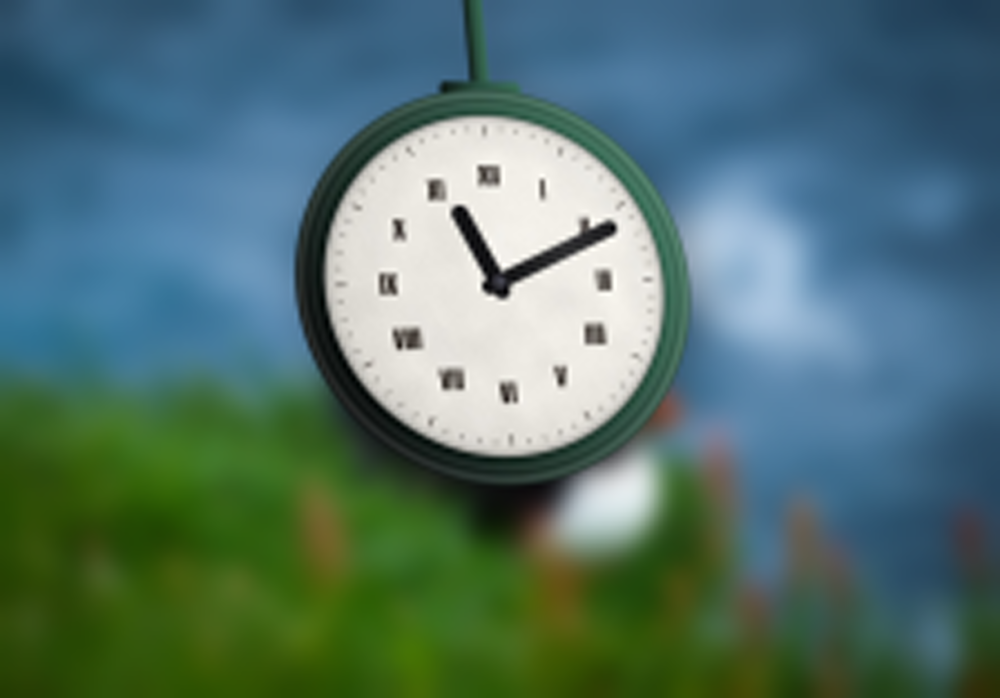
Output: {"hour": 11, "minute": 11}
